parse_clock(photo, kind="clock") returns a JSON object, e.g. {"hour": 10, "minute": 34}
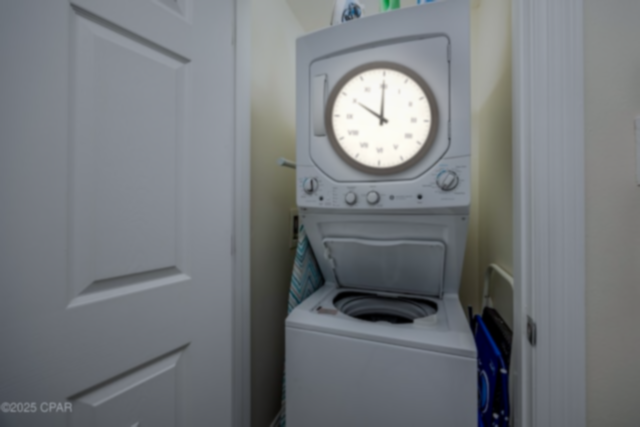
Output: {"hour": 10, "minute": 0}
